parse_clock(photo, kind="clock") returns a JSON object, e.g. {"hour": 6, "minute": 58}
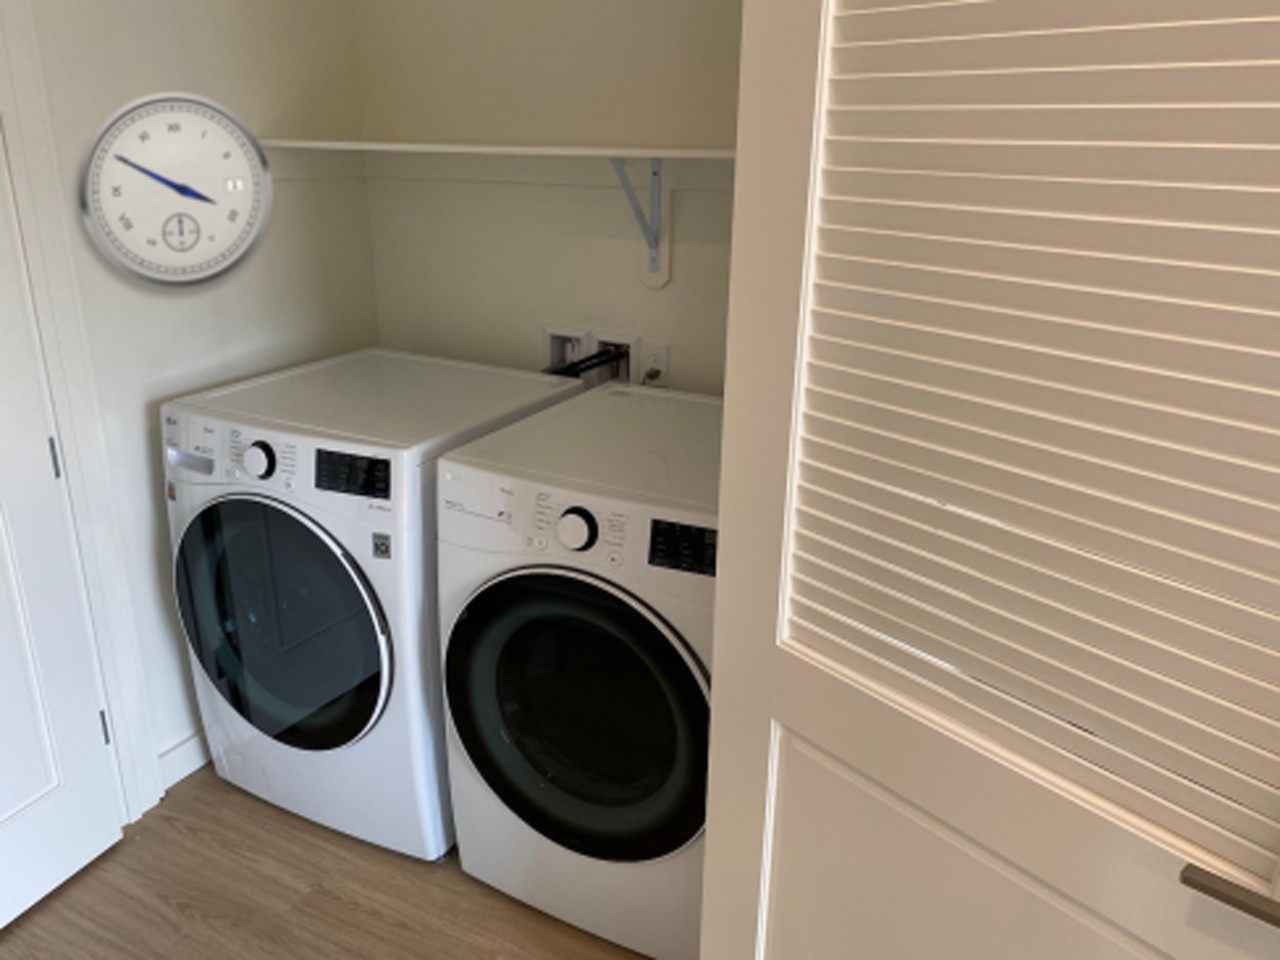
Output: {"hour": 3, "minute": 50}
